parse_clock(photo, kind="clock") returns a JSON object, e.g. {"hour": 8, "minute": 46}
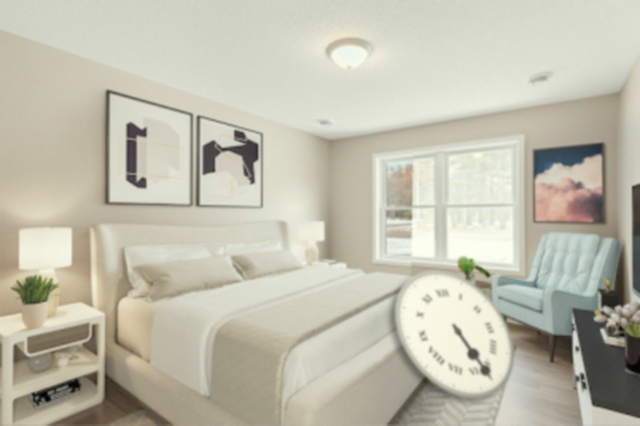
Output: {"hour": 5, "minute": 27}
